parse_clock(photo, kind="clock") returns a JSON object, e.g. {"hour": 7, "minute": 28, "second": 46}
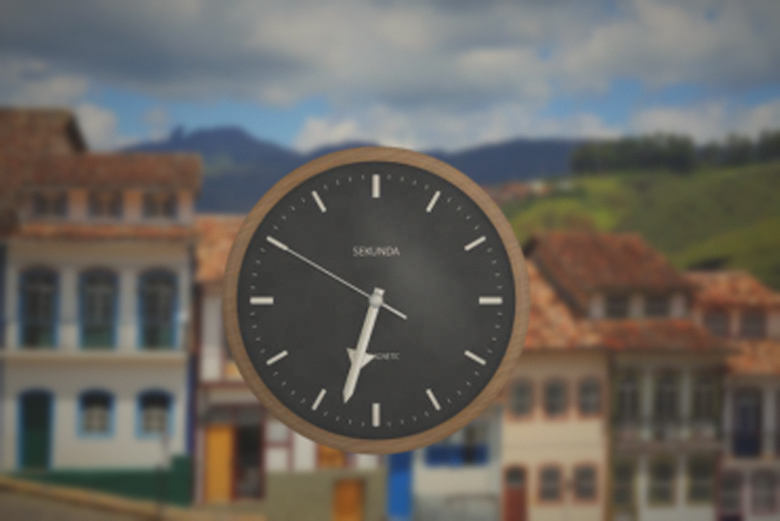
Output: {"hour": 6, "minute": 32, "second": 50}
